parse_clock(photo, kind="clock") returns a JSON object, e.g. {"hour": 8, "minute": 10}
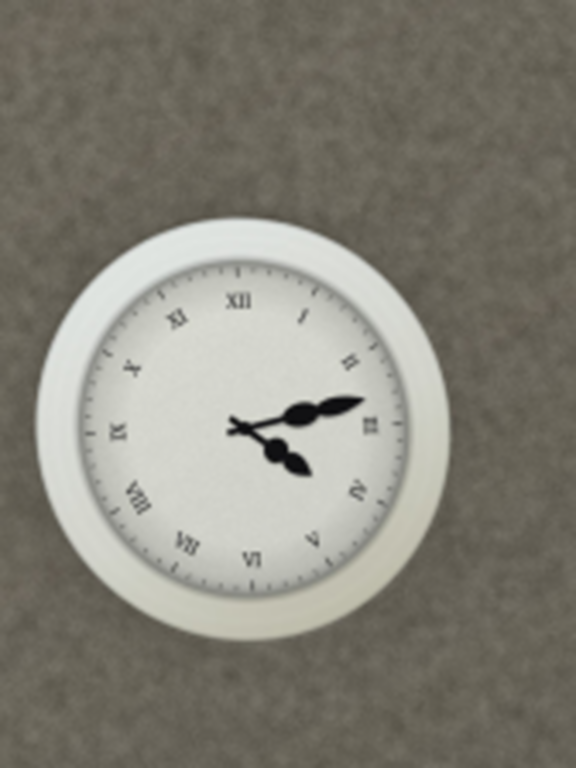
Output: {"hour": 4, "minute": 13}
